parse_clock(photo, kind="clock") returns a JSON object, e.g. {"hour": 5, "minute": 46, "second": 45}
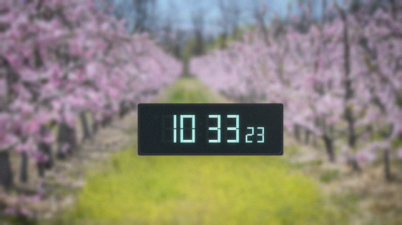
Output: {"hour": 10, "minute": 33, "second": 23}
